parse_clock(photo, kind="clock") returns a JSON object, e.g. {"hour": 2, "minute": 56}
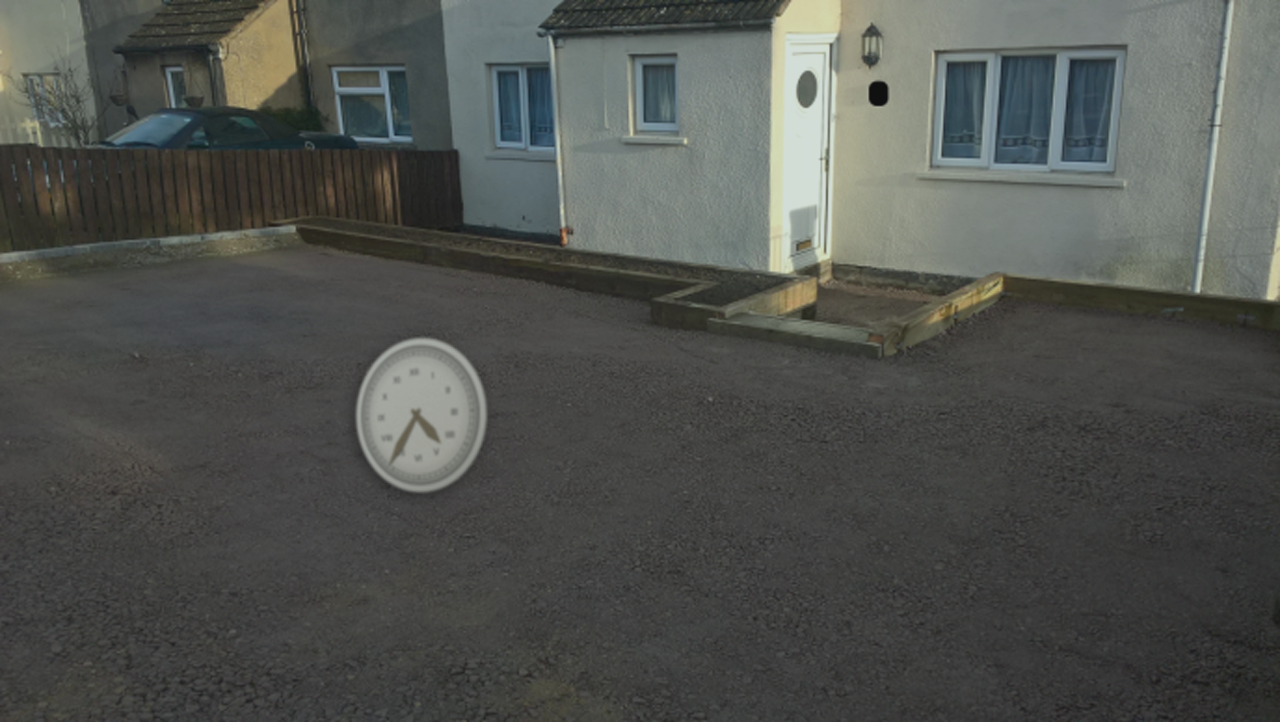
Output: {"hour": 4, "minute": 36}
